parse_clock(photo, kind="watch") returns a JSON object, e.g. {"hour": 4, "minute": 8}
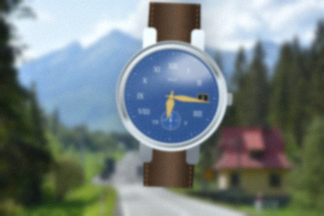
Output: {"hour": 6, "minute": 16}
